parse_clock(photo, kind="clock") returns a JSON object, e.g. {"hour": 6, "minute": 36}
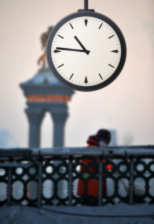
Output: {"hour": 10, "minute": 46}
